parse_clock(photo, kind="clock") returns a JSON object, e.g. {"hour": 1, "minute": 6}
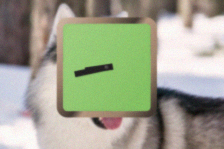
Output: {"hour": 8, "minute": 43}
